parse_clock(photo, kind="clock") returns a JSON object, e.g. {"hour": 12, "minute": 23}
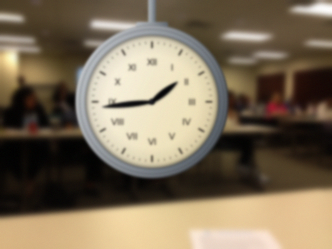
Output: {"hour": 1, "minute": 44}
